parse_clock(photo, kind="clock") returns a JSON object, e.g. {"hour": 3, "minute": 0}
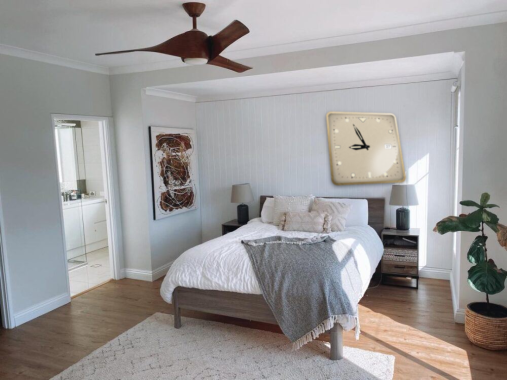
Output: {"hour": 8, "minute": 56}
